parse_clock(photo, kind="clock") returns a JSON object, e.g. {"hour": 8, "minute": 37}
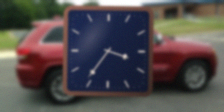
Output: {"hour": 3, "minute": 36}
